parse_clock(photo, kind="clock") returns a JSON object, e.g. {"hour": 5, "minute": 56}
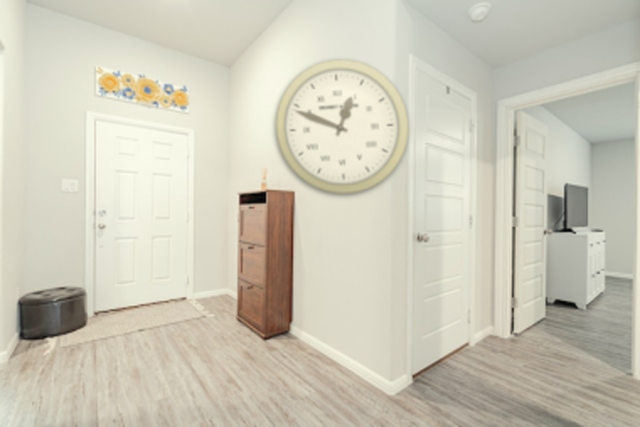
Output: {"hour": 12, "minute": 49}
